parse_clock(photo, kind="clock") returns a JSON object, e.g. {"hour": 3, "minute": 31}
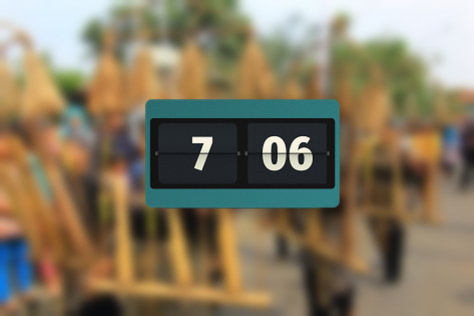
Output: {"hour": 7, "minute": 6}
